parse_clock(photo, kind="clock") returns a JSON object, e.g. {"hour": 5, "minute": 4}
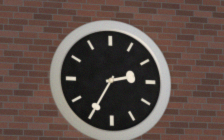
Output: {"hour": 2, "minute": 35}
